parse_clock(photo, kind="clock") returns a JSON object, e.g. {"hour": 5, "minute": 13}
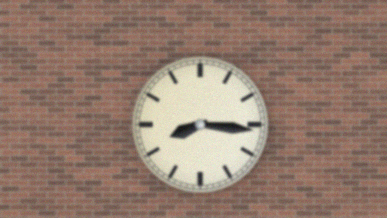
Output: {"hour": 8, "minute": 16}
